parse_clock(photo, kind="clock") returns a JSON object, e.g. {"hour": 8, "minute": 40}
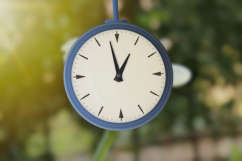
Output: {"hour": 12, "minute": 58}
